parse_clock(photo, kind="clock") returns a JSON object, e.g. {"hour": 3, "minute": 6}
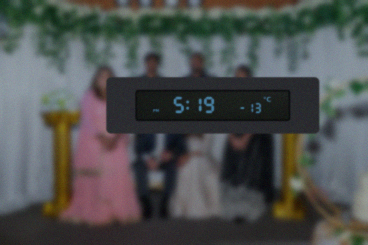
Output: {"hour": 5, "minute": 19}
